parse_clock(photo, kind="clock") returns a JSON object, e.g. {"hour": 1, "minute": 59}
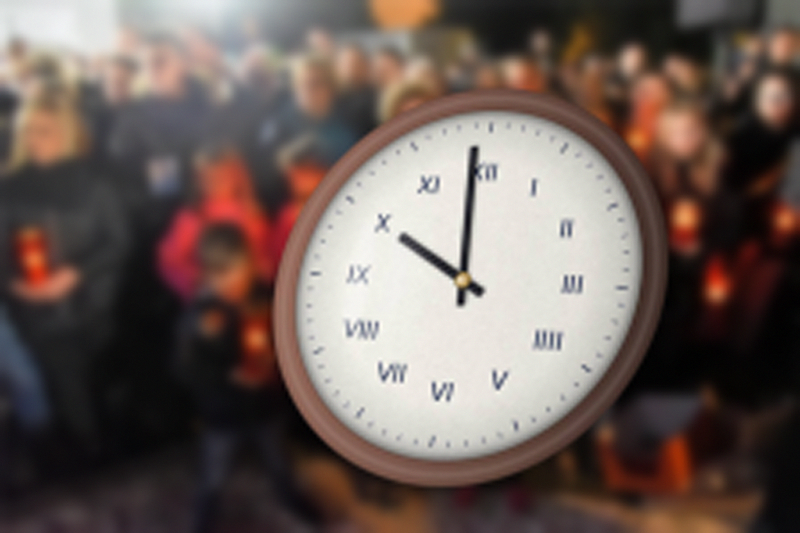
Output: {"hour": 9, "minute": 59}
